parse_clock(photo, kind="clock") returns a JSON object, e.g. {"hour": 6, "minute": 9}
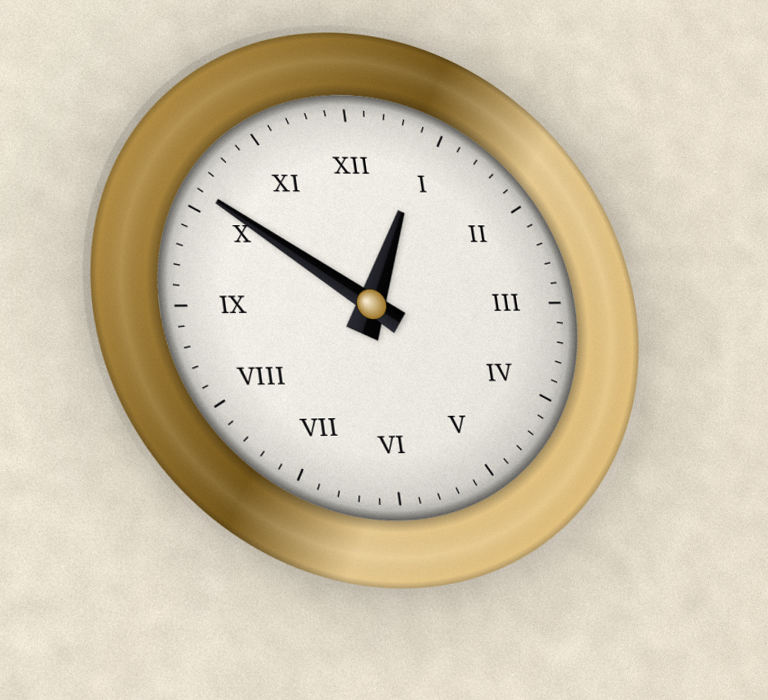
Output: {"hour": 12, "minute": 51}
